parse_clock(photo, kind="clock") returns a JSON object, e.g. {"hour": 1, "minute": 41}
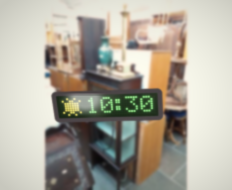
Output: {"hour": 10, "minute": 30}
